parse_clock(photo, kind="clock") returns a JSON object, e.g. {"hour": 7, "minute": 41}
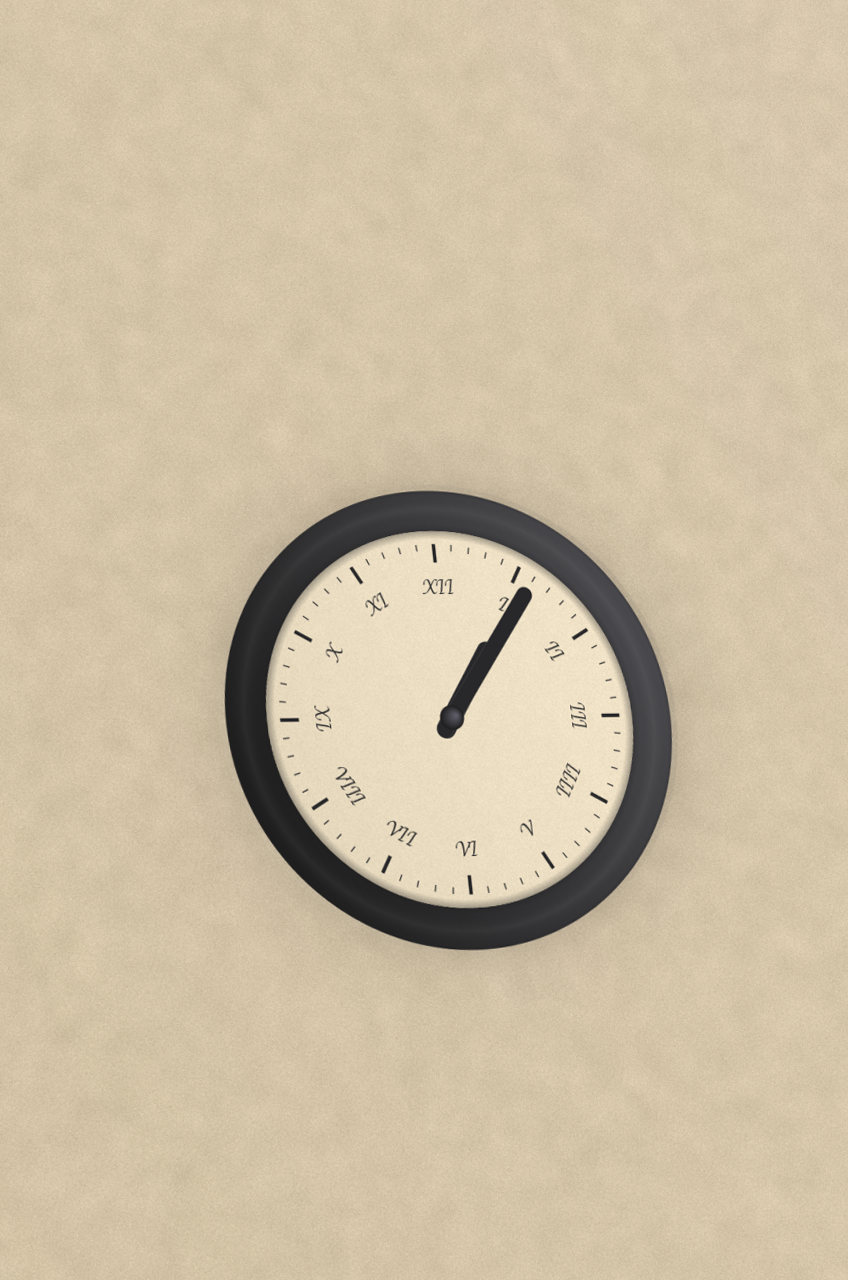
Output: {"hour": 1, "minute": 6}
